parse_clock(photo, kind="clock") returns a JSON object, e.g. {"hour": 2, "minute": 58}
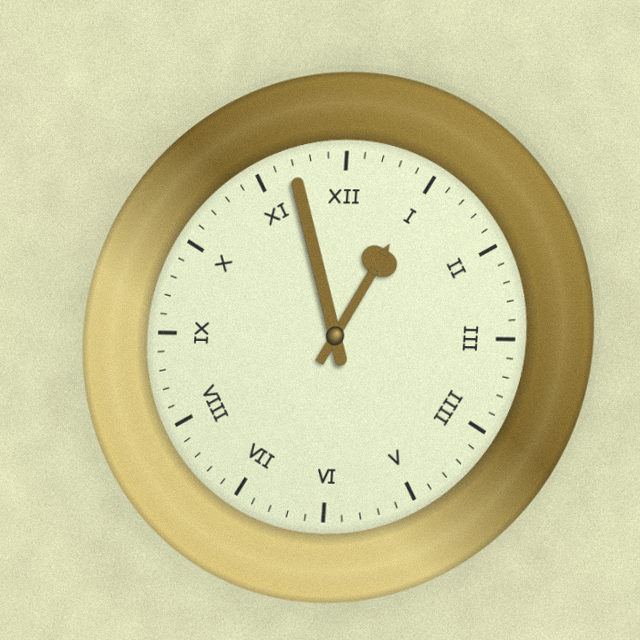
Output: {"hour": 12, "minute": 57}
